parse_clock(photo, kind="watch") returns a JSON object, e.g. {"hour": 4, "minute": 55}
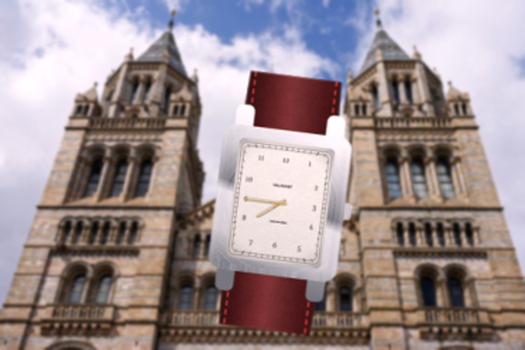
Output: {"hour": 7, "minute": 45}
